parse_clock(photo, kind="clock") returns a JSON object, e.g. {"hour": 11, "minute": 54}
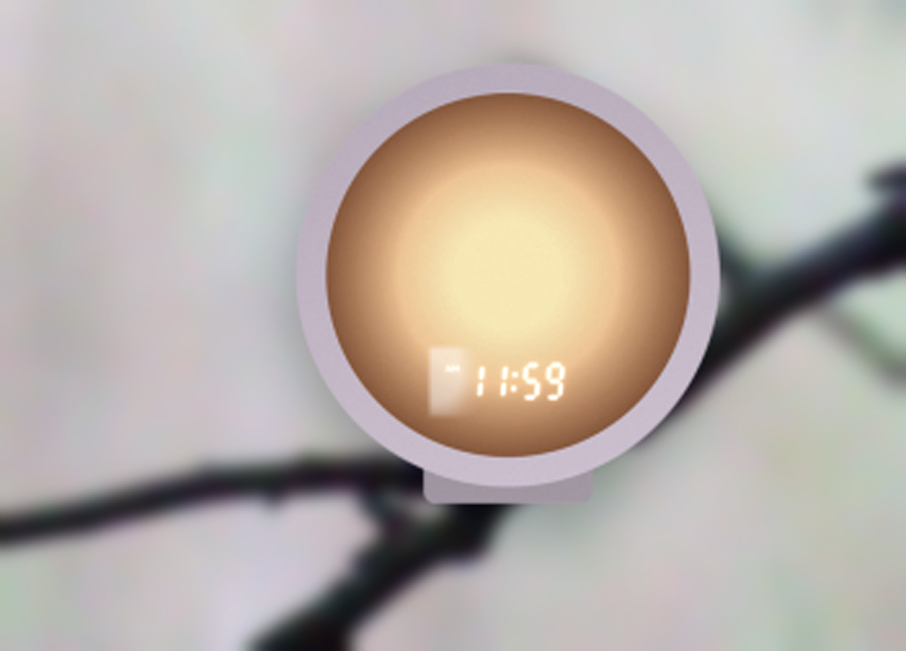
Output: {"hour": 11, "minute": 59}
